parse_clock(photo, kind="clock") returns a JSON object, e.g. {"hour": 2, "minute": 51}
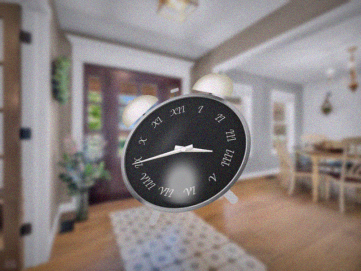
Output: {"hour": 3, "minute": 45}
